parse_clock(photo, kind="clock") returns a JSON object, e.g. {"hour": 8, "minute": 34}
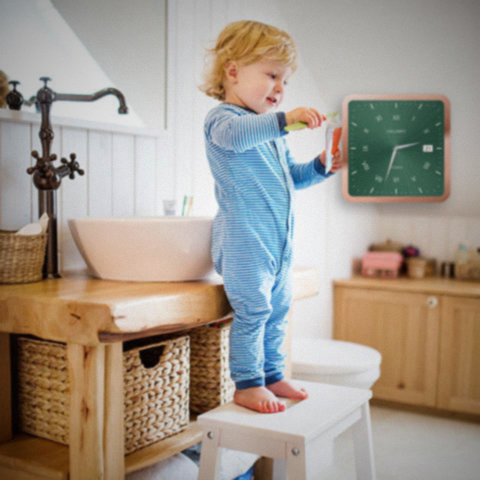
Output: {"hour": 2, "minute": 33}
